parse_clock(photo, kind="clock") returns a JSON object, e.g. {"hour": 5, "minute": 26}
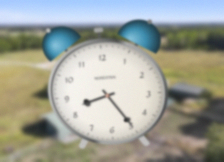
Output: {"hour": 8, "minute": 25}
